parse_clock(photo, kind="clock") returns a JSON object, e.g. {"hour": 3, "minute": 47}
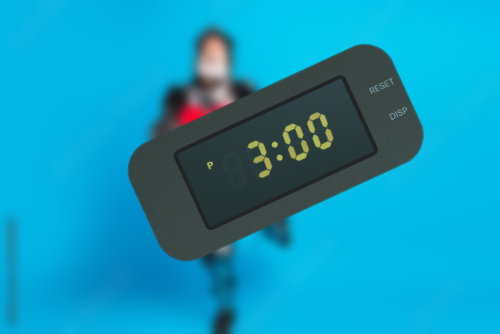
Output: {"hour": 3, "minute": 0}
